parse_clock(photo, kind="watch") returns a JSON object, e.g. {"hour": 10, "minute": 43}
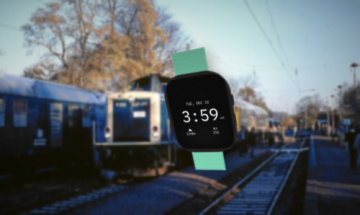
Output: {"hour": 3, "minute": 59}
